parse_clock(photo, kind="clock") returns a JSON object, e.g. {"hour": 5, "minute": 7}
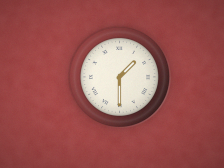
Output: {"hour": 1, "minute": 30}
